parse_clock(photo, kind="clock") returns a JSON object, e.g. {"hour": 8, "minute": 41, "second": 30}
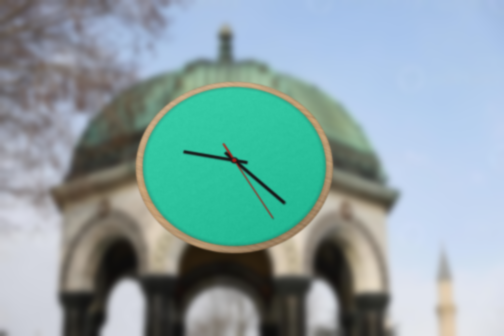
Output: {"hour": 9, "minute": 22, "second": 25}
